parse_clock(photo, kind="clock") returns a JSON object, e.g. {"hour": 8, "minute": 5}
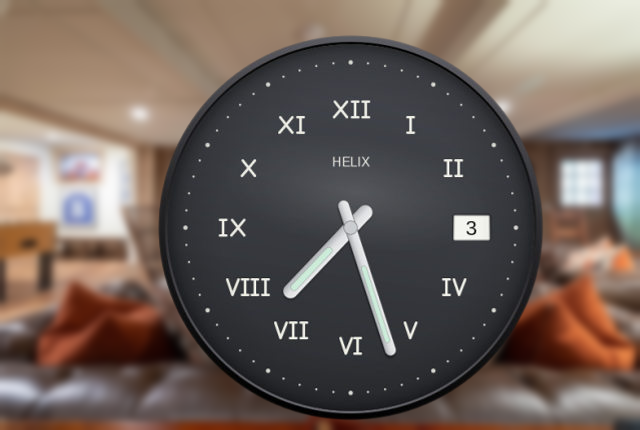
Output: {"hour": 7, "minute": 27}
